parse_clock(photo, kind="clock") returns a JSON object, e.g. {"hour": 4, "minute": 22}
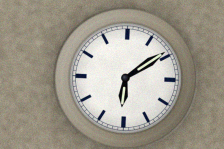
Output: {"hour": 6, "minute": 9}
